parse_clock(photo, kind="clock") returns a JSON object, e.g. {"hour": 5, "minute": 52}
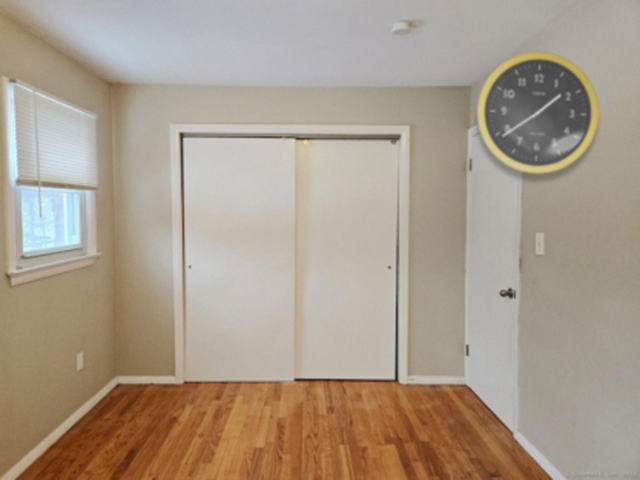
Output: {"hour": 1, "minute": 39}
